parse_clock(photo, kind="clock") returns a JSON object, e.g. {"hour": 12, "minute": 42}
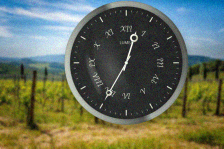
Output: {"hour": 12, "minute": 35}
